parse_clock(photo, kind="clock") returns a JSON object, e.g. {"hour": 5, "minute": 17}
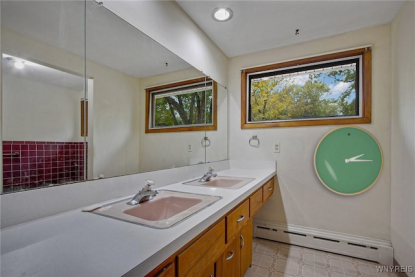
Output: {"hour": 2, "minute": 15}
